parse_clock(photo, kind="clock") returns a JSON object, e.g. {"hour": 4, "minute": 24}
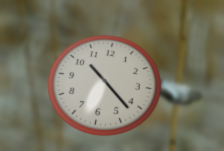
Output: {"hour": 10, "minute": 22}
